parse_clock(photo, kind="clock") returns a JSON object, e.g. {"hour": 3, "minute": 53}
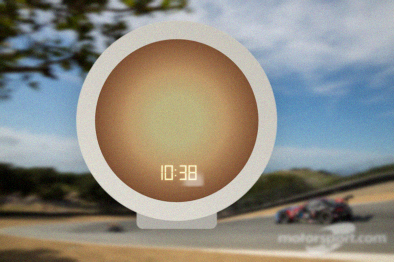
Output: {"hour": 10, "minute": 38}
